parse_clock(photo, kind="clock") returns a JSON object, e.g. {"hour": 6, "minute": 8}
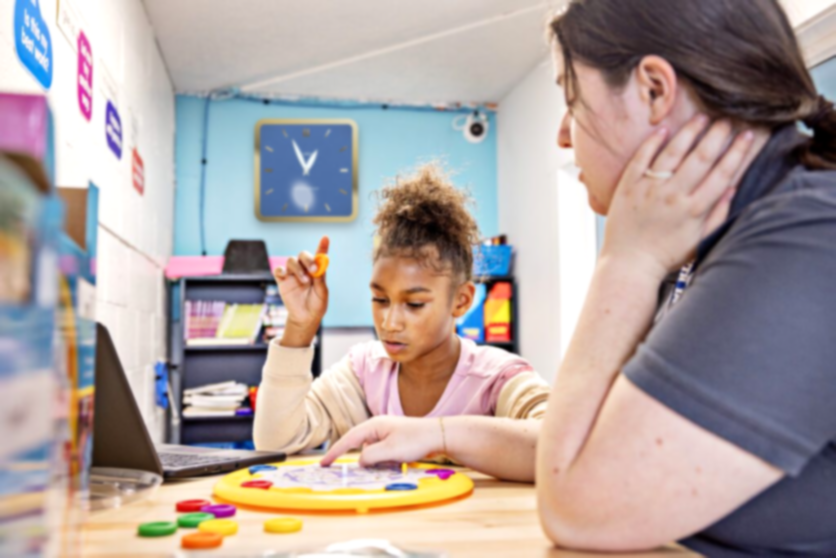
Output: {"hour": 12, "minute": 56}
